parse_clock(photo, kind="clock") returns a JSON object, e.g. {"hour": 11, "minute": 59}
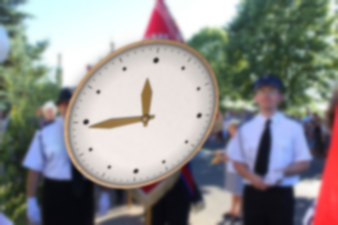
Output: {"hour": 11, "minute": 44}
